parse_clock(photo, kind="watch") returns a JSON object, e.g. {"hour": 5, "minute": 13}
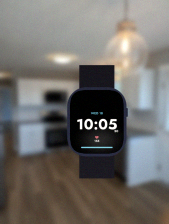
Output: {"hour": 10, "minute": 5}
